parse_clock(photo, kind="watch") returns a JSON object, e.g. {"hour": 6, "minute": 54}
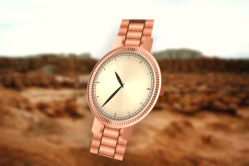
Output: {"hour": 10, "minute": 36}
